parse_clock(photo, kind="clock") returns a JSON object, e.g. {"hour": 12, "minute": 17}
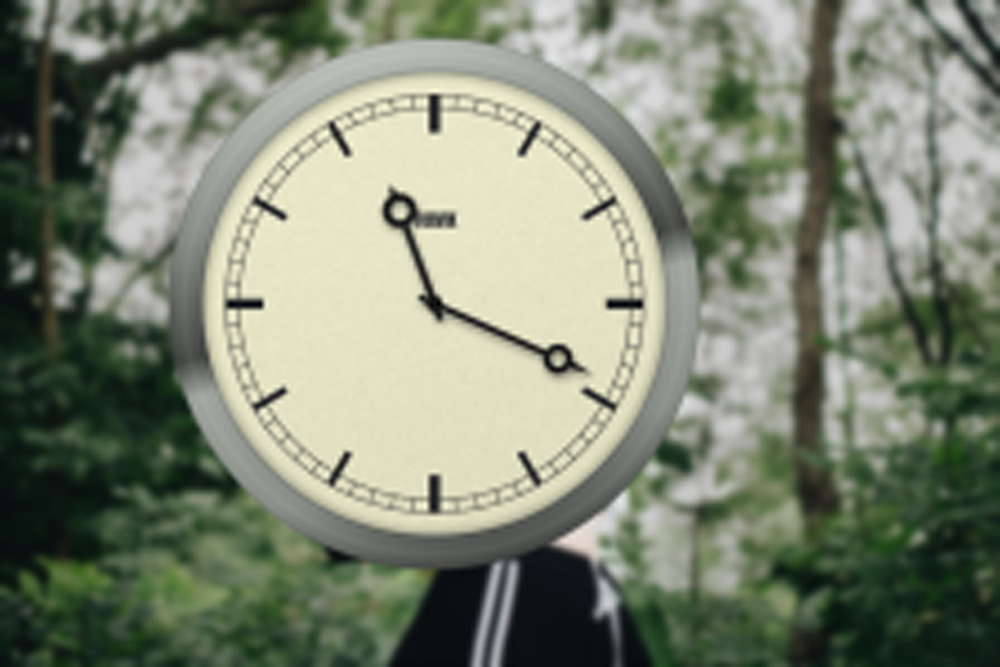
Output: {"hour": 11, "minute": 19}
